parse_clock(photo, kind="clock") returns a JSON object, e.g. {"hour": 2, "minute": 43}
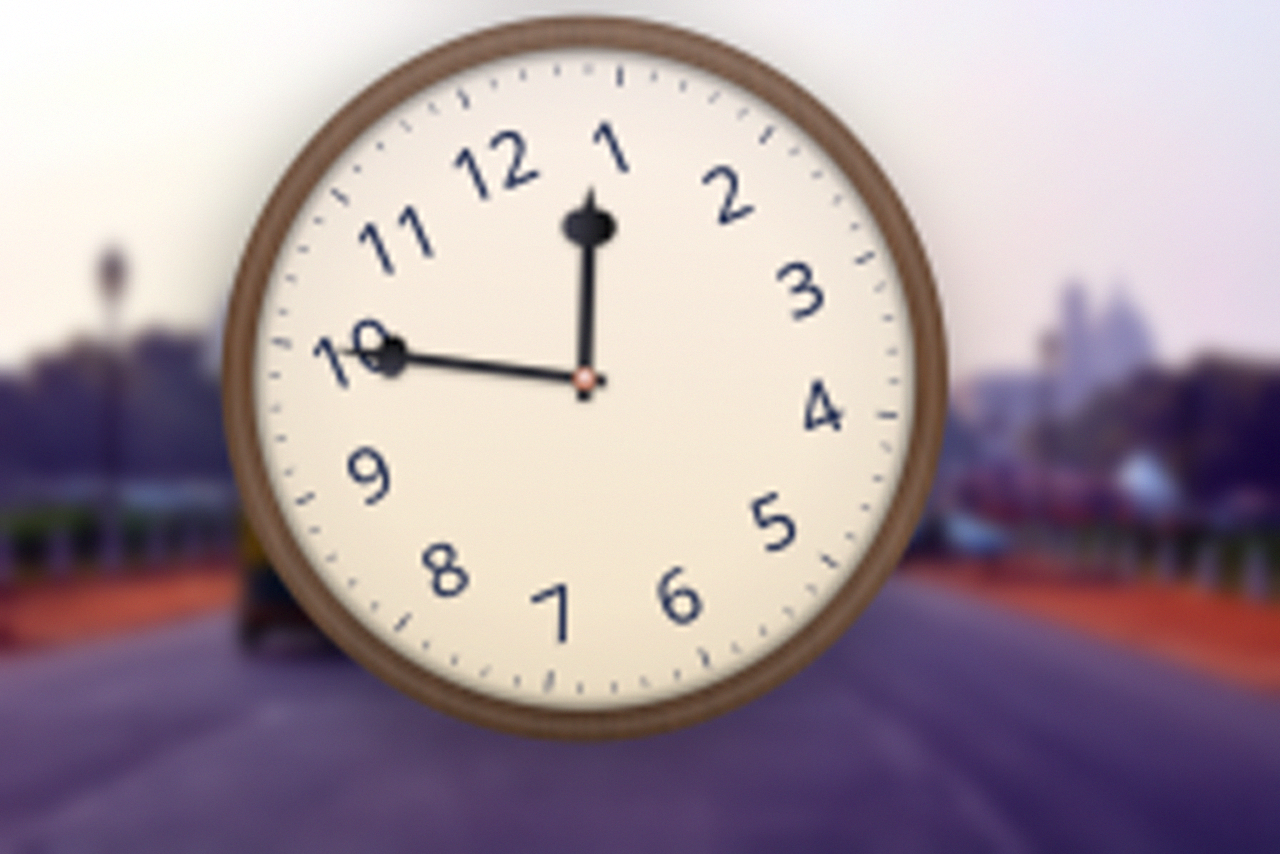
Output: {"hour": 12, "minute": 50}
